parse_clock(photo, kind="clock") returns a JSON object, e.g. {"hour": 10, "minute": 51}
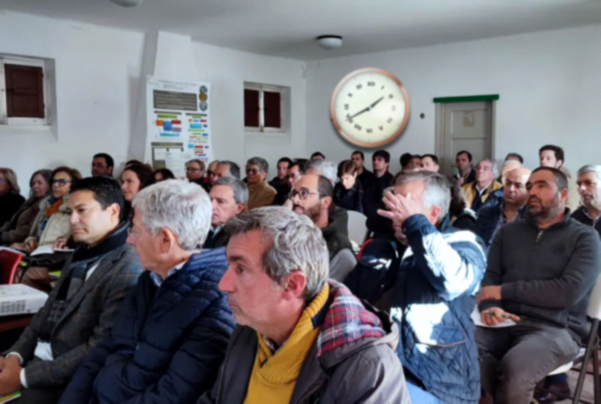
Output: {"hour": 1, "minute": 40}
